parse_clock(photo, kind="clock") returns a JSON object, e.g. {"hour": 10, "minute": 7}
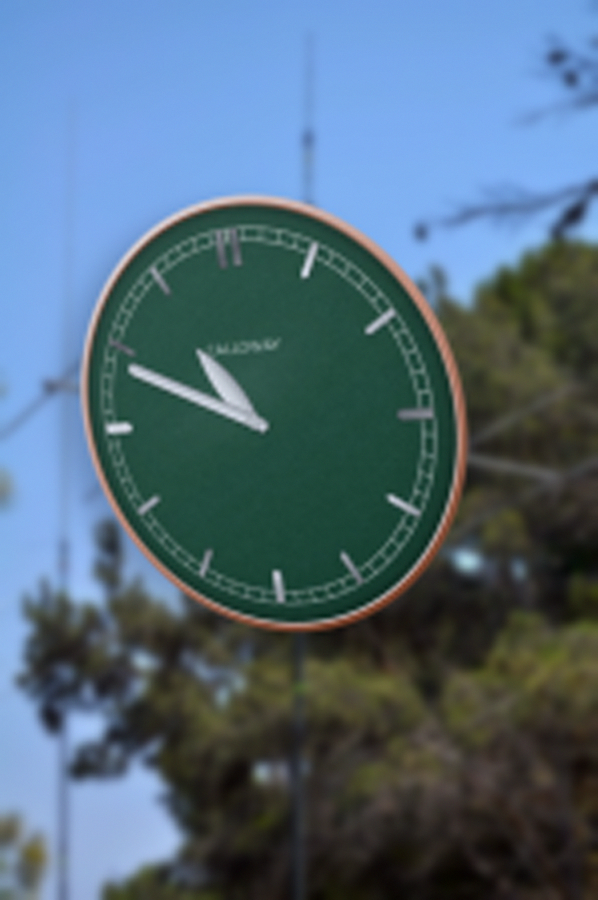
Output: {"hour": 10, "minute": 49}
